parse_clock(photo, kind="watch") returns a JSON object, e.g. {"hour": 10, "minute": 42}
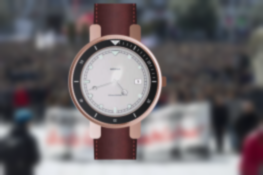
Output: {"hour": 4, "minute": 42}
